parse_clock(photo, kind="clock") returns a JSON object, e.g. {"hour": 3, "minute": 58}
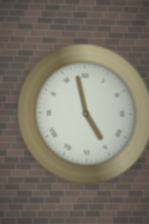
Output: {"hour": 4, "minute": 58}
